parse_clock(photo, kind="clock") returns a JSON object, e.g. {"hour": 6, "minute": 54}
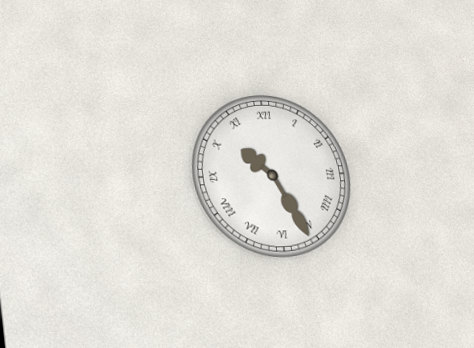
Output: {"hour": 10, "minute": 26}
